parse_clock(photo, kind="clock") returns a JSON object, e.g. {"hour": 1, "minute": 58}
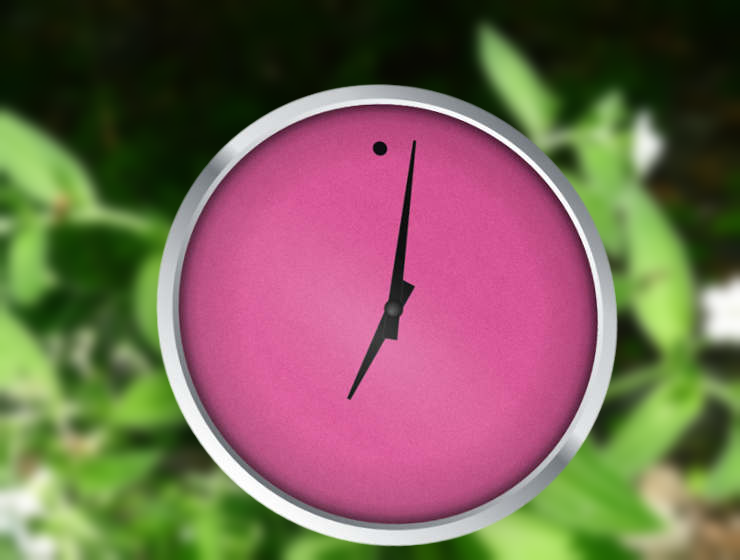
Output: {"hour": 7, "minute": 2}
